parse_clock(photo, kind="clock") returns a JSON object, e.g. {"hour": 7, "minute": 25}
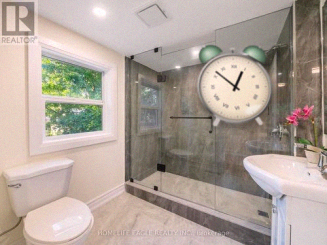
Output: {"hour": 12, "minute": 52}
